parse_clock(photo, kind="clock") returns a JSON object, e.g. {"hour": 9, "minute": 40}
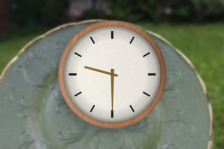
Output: {"hour": 9, "minute": 30}
